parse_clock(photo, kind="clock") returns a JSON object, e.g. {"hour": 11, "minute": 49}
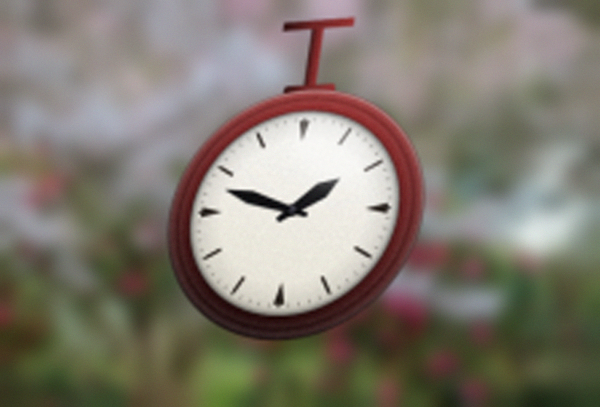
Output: {"hour": 1, "minute": 48}
